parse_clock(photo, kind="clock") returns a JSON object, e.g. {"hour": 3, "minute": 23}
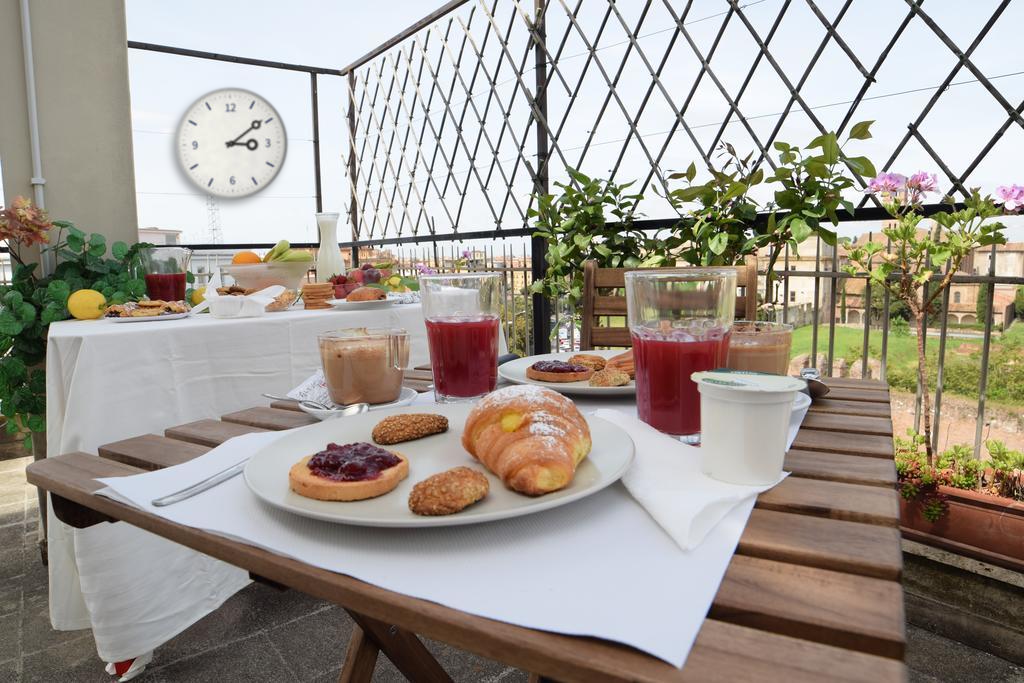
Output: {"hour": 3, "minute": 9}
